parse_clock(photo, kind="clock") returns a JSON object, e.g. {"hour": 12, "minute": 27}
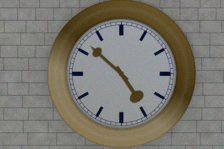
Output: {"hour": 4, "minute": 52}
